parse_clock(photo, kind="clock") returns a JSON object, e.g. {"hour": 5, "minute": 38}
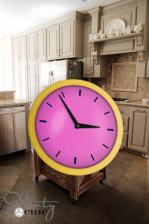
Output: {"hour": 2, "minute": 54}
